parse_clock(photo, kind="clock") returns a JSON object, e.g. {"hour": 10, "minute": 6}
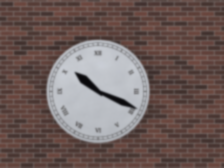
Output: {"hour": 10, "minute": 19}
